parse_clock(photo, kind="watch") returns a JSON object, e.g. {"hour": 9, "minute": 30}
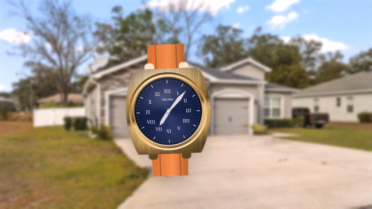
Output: {"hour": 7, "minute": 7}
